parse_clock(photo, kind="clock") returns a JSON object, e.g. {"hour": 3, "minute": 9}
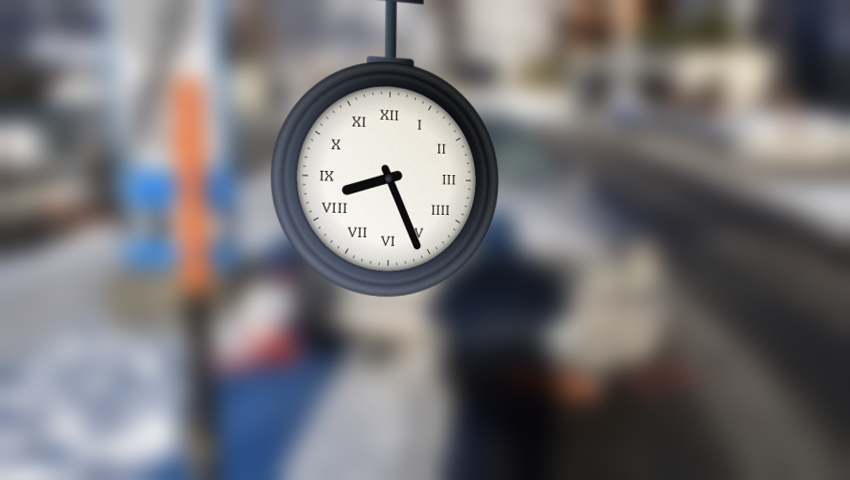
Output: {"hour": 8, "minute": 26}
